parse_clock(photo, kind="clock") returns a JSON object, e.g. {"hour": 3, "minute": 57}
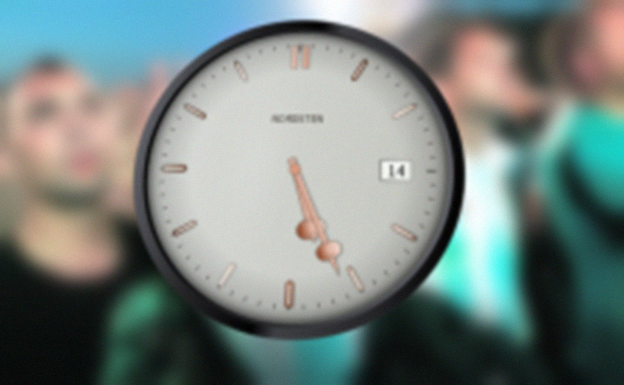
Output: {"hour": 5, "minute": 26}
